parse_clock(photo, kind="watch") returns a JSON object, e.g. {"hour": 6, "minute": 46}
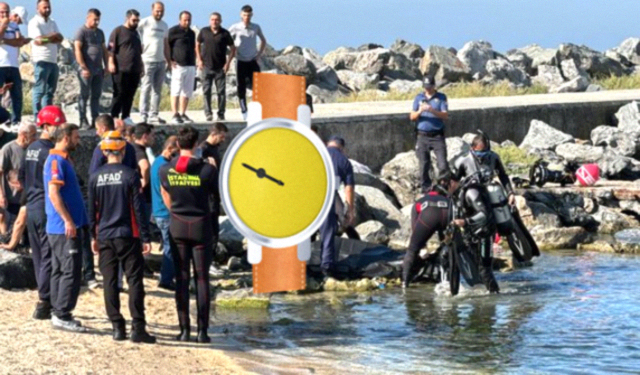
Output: {"hour": 9, "minute": 49}
